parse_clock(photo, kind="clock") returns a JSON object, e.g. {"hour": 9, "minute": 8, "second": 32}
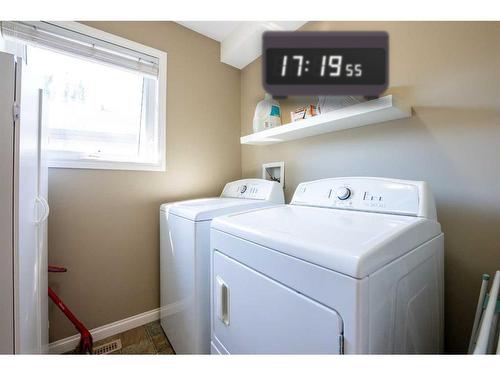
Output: {"hour": 17, "minute": 19, "second": 55}
